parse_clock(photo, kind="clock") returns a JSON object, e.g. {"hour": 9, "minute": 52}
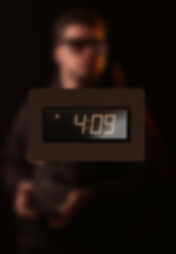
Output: {"hour": 4, "minute": 9}
